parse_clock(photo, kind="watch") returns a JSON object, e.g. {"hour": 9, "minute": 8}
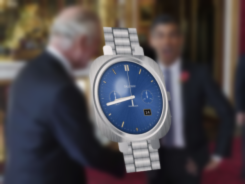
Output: {"hour": 8, "minute": 43}
